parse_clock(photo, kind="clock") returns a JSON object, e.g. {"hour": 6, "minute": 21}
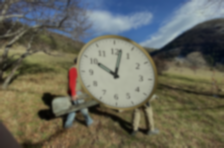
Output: {"hour": 10, "minute": 2}
